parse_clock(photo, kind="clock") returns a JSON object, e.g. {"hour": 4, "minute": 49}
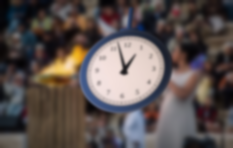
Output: {"hour": 12, "minute": 57}
